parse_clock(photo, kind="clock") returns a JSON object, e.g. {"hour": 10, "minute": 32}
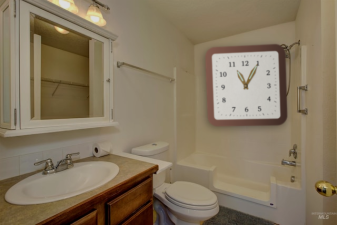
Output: {"hour": 11, "minute": 5}
